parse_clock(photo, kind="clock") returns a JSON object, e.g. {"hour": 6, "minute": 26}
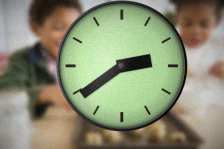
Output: {"hour": 2, "minute": 39}
